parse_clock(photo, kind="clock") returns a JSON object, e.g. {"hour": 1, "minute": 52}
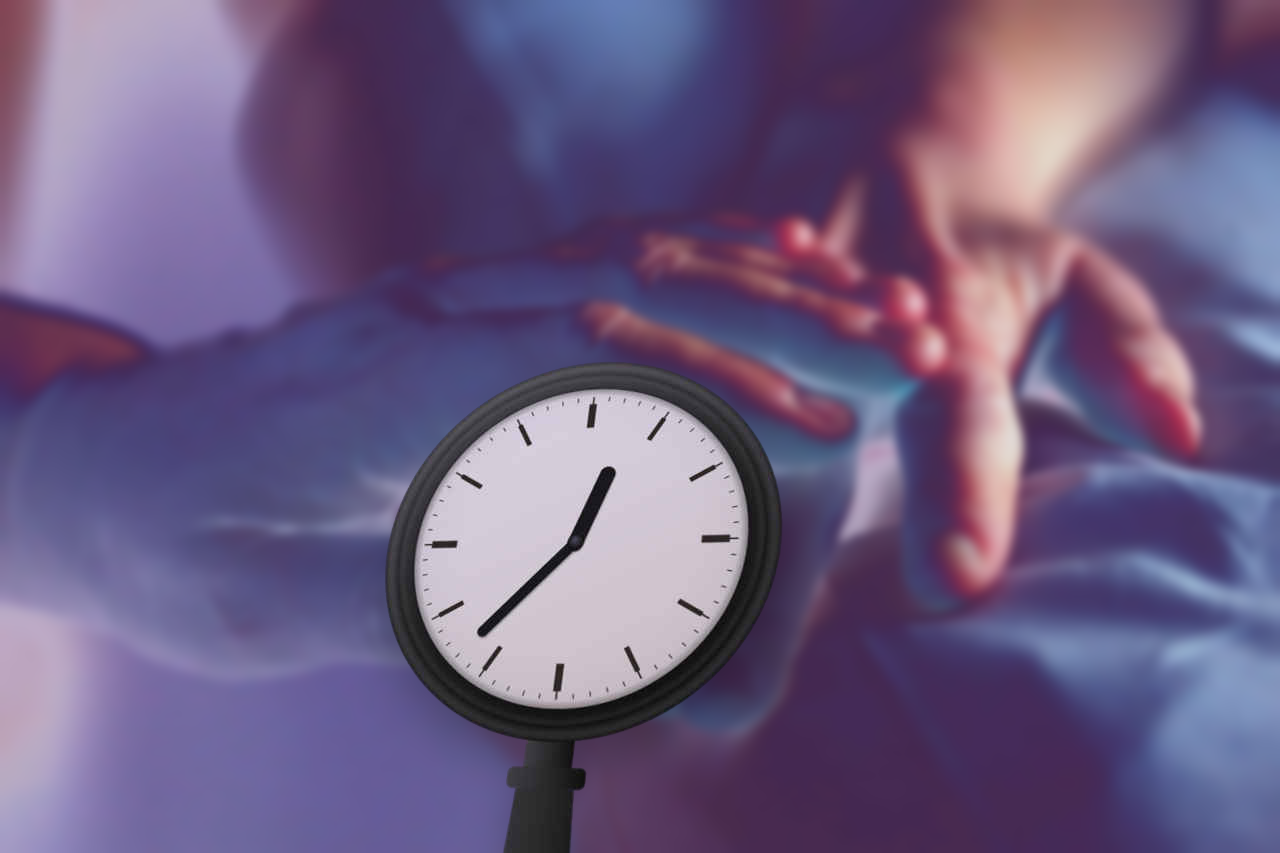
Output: {"hour": 12, "minute": 37}
